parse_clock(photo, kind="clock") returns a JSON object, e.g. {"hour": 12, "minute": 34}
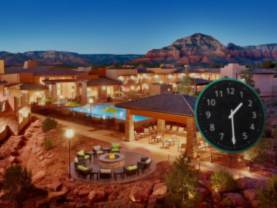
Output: {"hour": 1, "minute": 30}
